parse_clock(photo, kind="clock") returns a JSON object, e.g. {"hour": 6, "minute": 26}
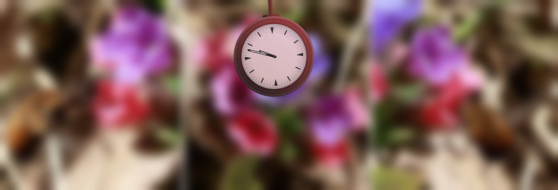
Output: {"hour": 9, "minute": 48}
